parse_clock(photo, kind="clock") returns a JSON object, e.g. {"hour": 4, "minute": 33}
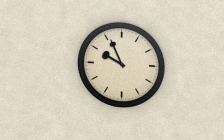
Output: {"hour": 9, "minute": 56}
